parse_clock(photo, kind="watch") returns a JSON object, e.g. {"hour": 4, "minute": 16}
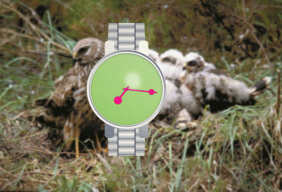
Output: {"hour": 7, "minute": 16}
